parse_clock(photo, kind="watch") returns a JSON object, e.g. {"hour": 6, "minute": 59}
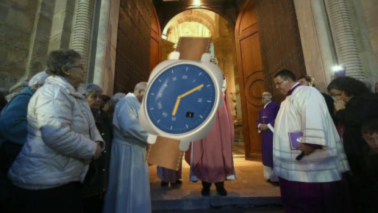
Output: {"hour": 6, "minute": 9}
